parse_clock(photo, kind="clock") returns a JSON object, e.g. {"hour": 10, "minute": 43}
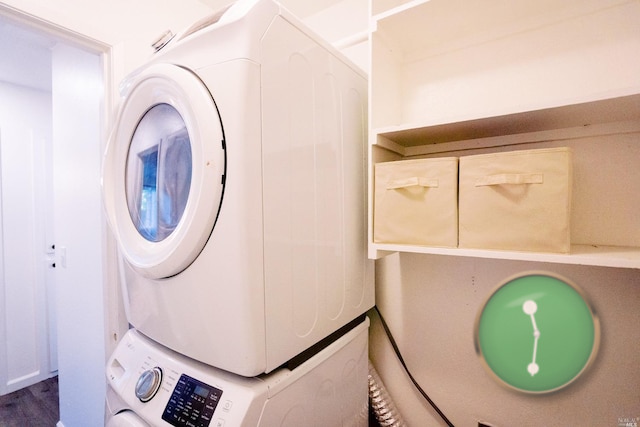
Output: {"hour": 11, "minute": 31}
